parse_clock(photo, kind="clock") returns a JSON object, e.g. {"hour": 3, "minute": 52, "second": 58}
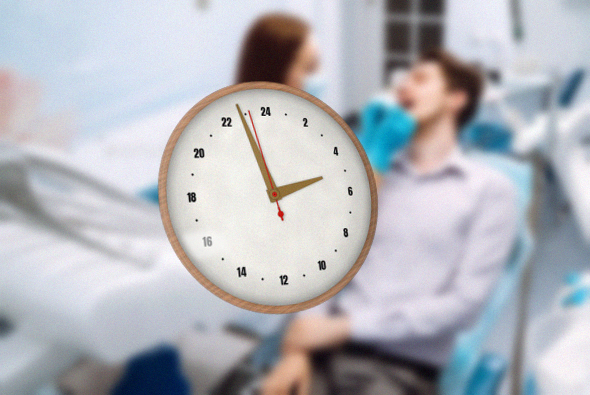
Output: {"hour": 4, "minute": 56, "second": 58}
